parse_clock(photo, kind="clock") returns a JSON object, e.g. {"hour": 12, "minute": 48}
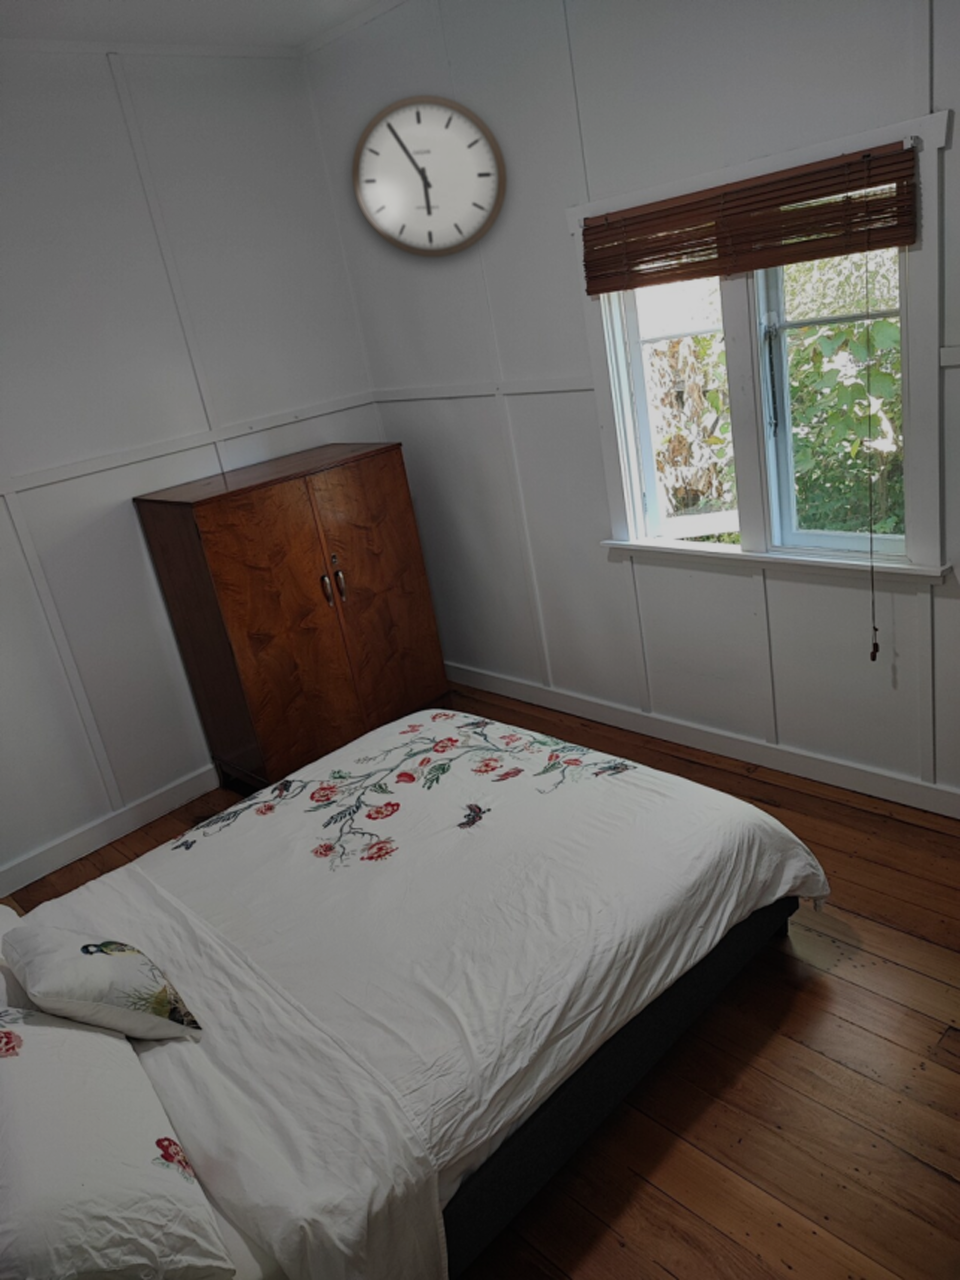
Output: {"hour": 5, "minute": 55}
